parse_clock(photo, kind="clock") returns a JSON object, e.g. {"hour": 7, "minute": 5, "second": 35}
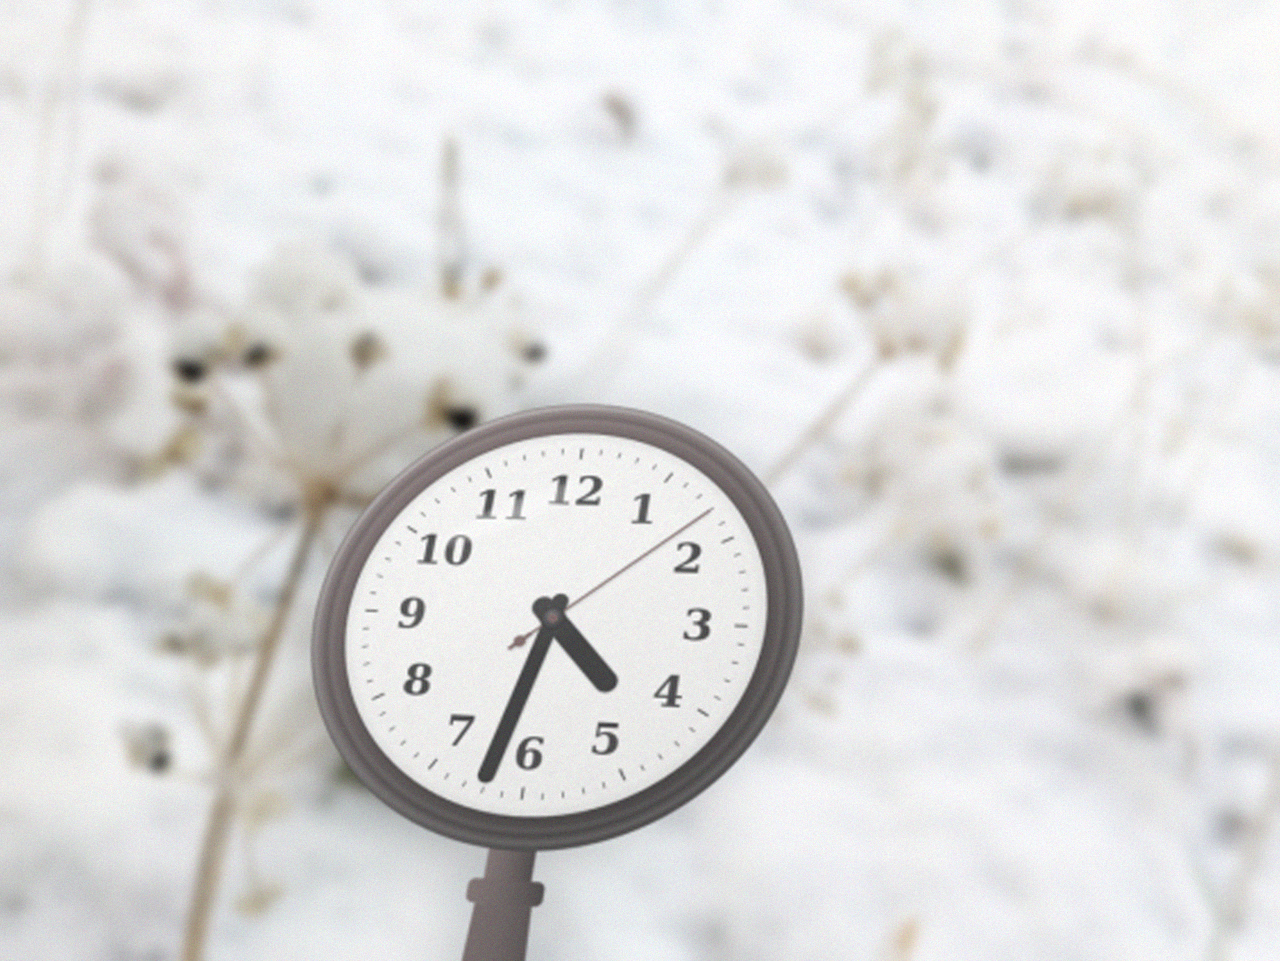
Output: {"hour": 4, "minute": 32, "second": 8}
